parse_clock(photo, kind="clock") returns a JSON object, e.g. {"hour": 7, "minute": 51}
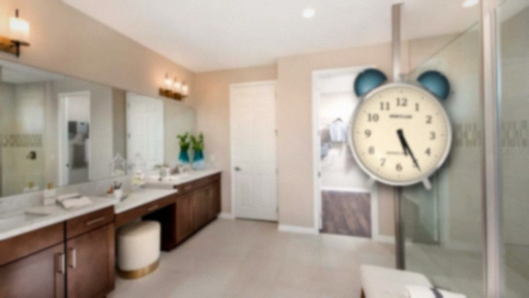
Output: {"hour": 5, "minute": 25}
